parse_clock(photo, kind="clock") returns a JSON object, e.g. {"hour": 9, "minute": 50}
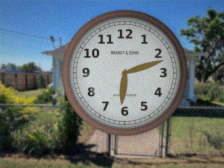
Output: {"hour": 6, "minute": 12}
